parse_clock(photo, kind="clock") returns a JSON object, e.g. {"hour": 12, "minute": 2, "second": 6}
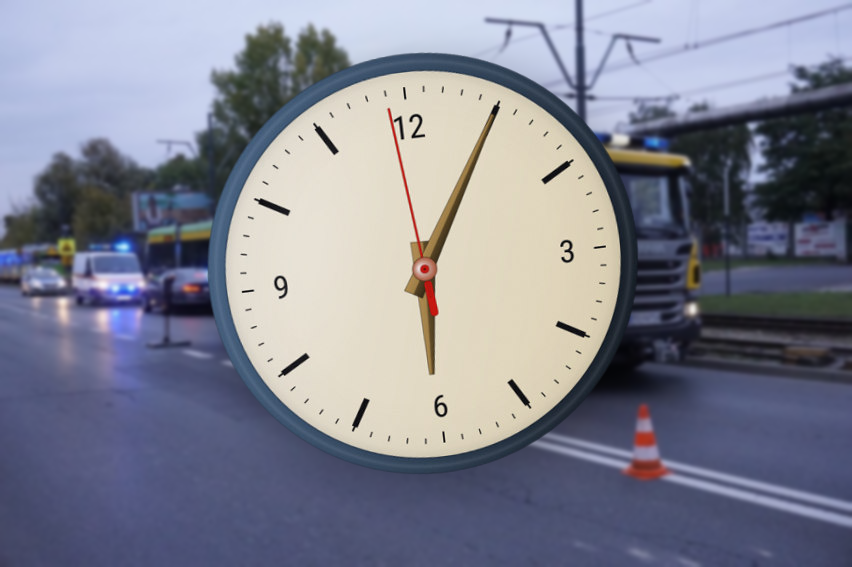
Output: {"hour": 6, "minute": 4, "second": 59}
